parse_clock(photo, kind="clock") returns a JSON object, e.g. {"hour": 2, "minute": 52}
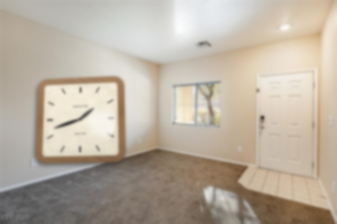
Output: {"hour": 1, "minute": 42}
